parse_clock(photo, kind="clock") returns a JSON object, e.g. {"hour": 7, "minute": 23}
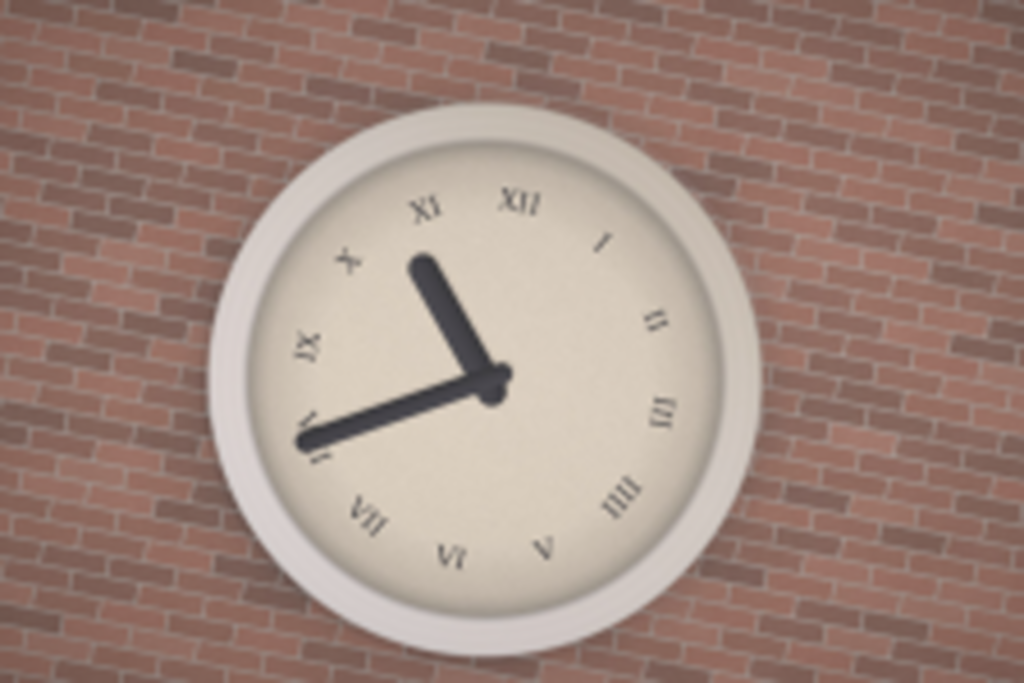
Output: {"hour": 10, "minute": 40}
